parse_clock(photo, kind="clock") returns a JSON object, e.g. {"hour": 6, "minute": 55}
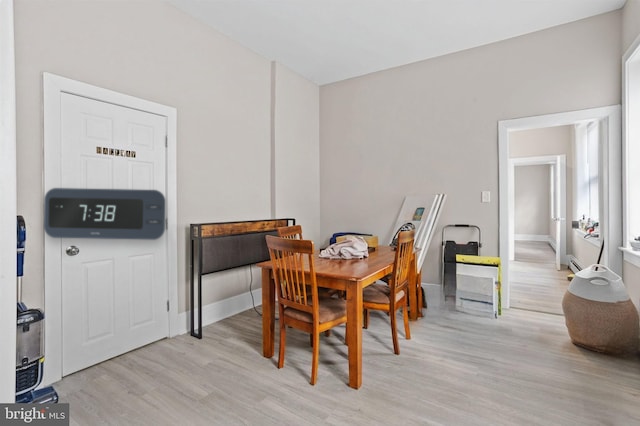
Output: {"hour": 7, "minute": 38}
